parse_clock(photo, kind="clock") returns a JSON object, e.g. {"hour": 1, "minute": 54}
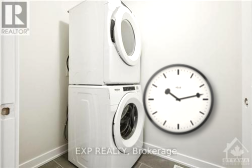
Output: {"hour": 10, "minute": 13}
